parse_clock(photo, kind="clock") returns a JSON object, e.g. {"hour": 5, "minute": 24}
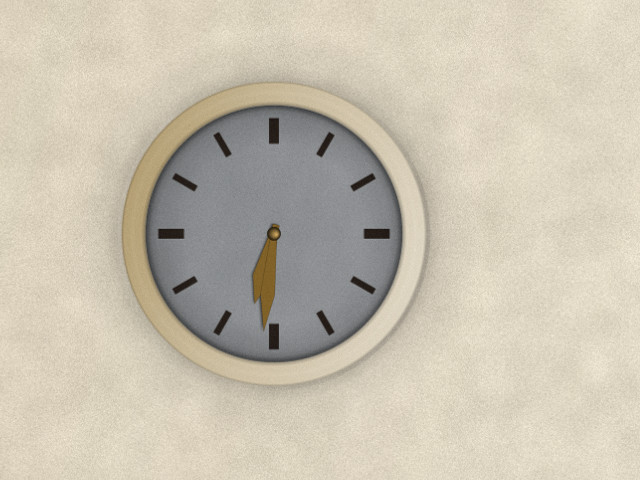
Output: {"hour": 6, "minute": 31}
